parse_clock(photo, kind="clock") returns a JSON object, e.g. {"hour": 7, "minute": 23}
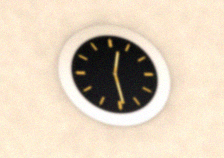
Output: {"hour": 12, "minute": 29}
